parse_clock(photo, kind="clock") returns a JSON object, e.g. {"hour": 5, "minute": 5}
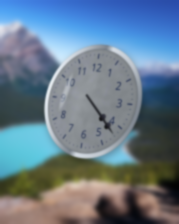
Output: {"hour": 4, "minute": 22}
